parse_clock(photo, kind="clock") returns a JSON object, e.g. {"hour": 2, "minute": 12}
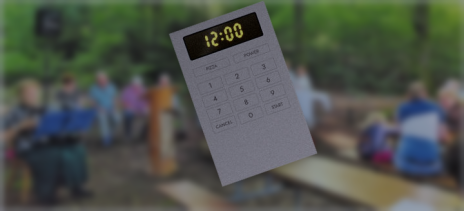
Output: {"hour": 12, "minute": 0}
